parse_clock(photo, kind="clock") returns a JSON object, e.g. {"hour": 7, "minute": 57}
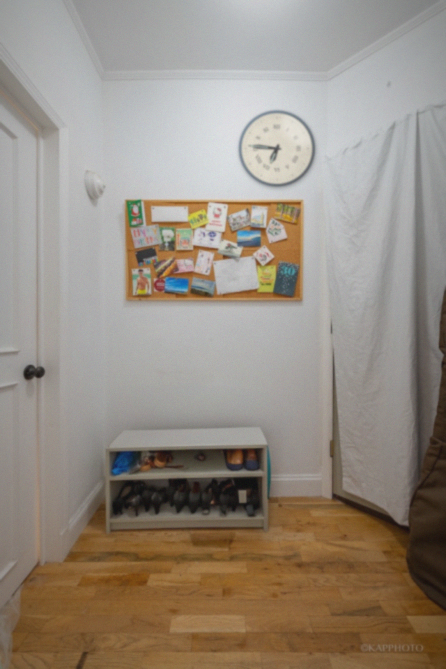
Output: {"hour": 6, "minute": 46}
